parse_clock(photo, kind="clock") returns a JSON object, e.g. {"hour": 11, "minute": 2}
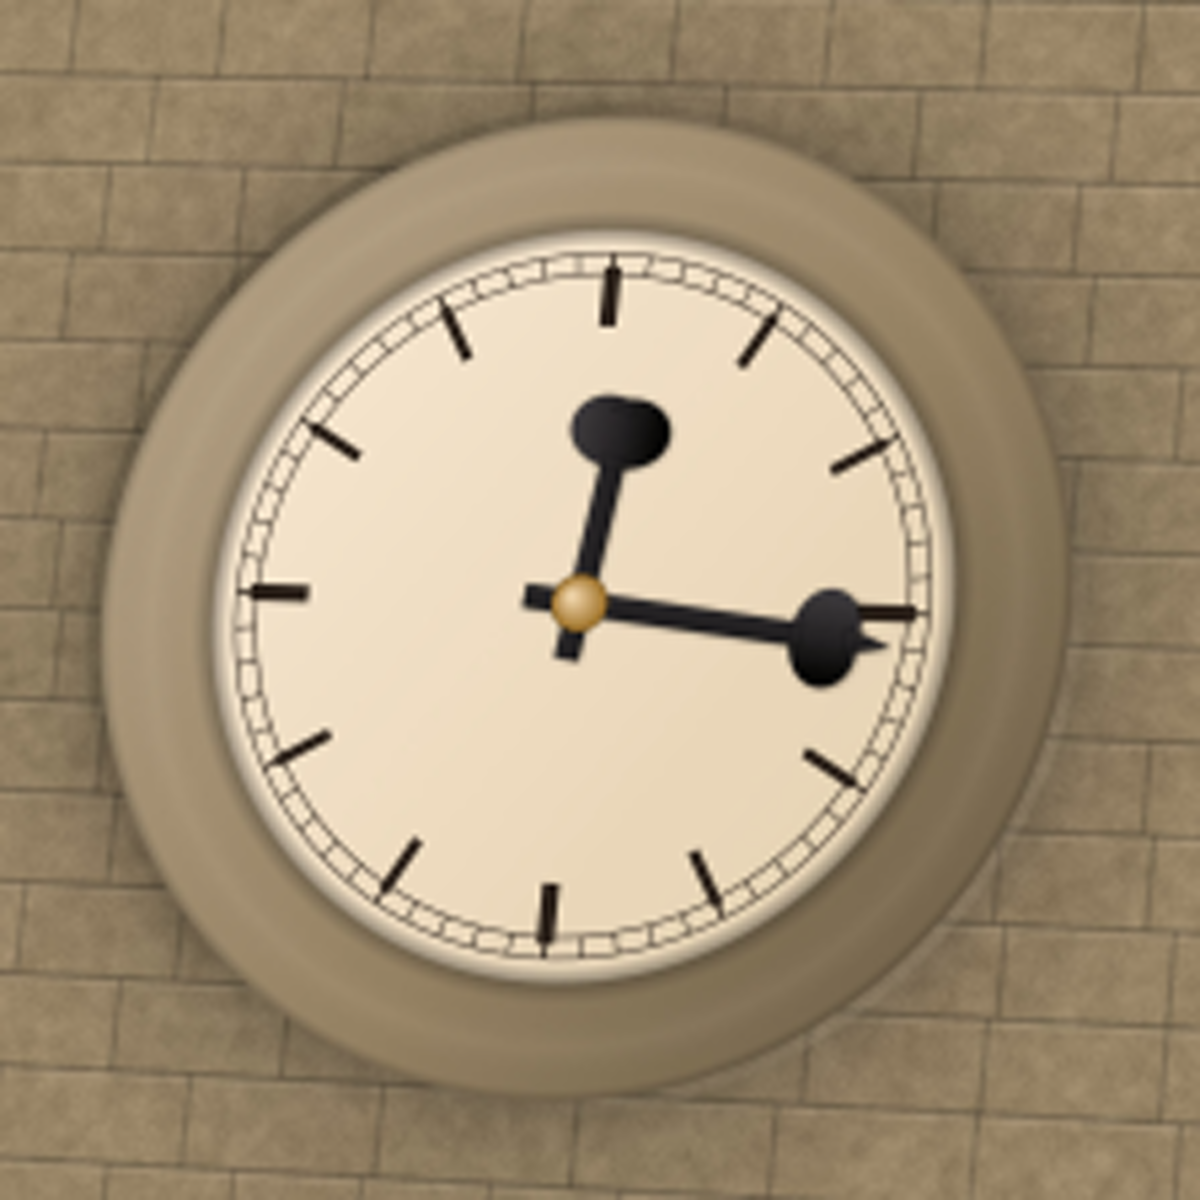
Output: {"hour": 12, "minute": 16}
